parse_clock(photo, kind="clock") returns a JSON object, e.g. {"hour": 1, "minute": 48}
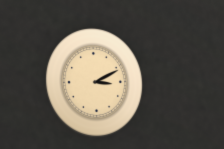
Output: {"hour": 3, "minute": 11}
